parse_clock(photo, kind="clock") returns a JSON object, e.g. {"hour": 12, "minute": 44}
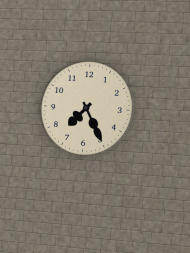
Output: {"hour": 7, "minute": 25}
